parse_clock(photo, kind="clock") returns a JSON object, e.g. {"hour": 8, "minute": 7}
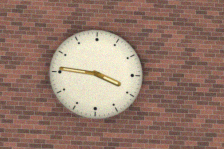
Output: {"hour": 3, "minute": 46}
